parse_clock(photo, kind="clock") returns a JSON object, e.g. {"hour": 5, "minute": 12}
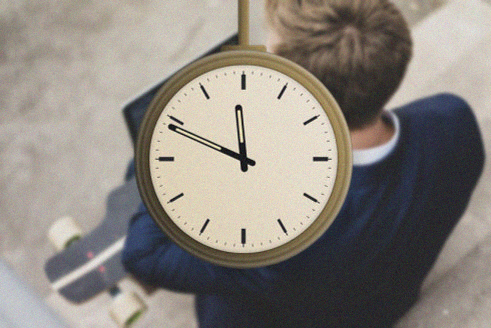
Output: {"hour": 11, "minute": 49}
